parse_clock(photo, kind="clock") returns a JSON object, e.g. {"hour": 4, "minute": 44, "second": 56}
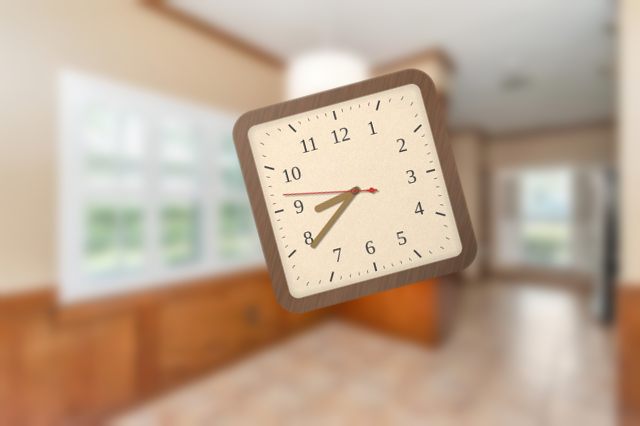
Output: {"hour": 8, "minute": 38, "second": 47}
